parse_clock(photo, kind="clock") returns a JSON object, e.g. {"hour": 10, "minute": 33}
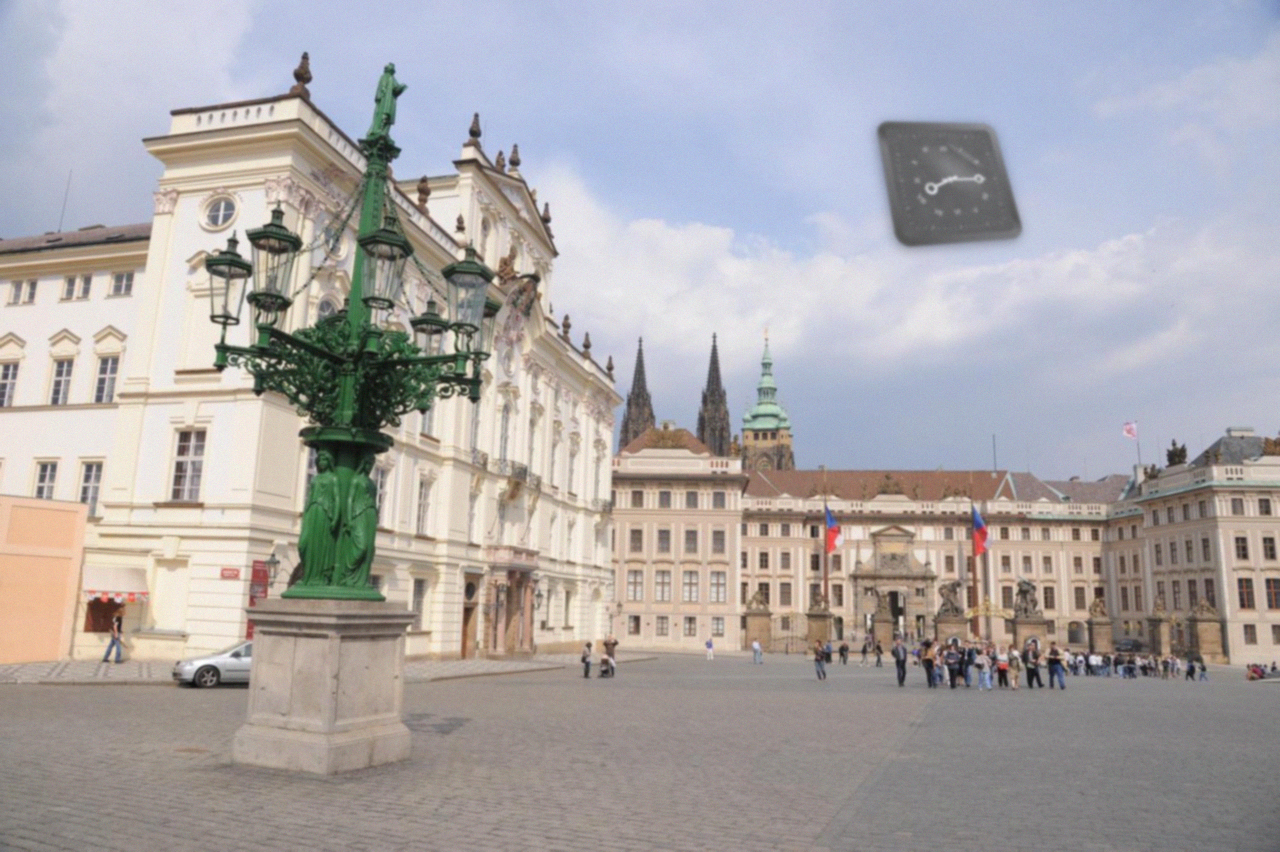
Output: {"hour": 8, "minute": 15}
